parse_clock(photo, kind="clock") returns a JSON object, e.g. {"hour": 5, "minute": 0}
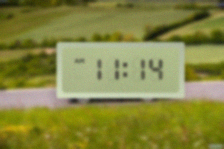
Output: {"hour": 11, "minute": 14}
